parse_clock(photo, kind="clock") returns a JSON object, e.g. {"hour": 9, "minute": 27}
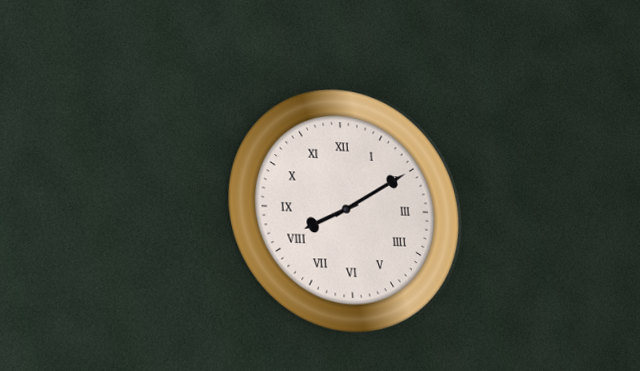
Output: {"hour": 8, "minute": 10}
